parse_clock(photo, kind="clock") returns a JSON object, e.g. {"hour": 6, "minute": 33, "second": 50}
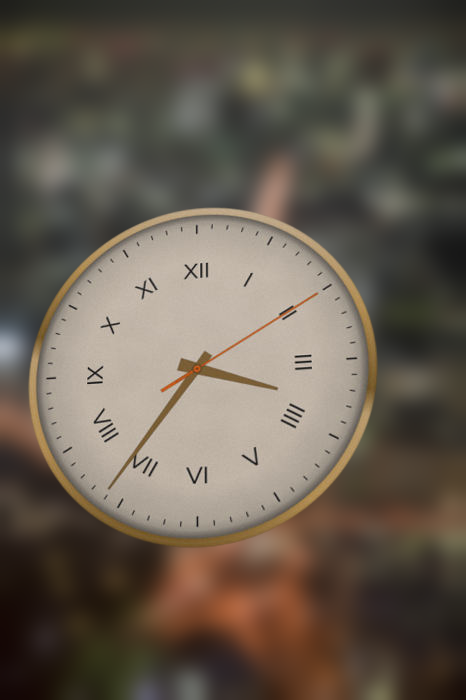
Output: {"hour": 3, "minute": 36, "second": 10}
